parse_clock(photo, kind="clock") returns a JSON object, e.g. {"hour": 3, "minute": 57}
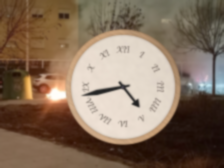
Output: {"hour": 4, "minute": 43}
